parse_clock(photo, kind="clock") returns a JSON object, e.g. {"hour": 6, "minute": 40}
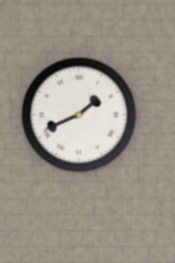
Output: {"hour": 1, "minute": 41}
